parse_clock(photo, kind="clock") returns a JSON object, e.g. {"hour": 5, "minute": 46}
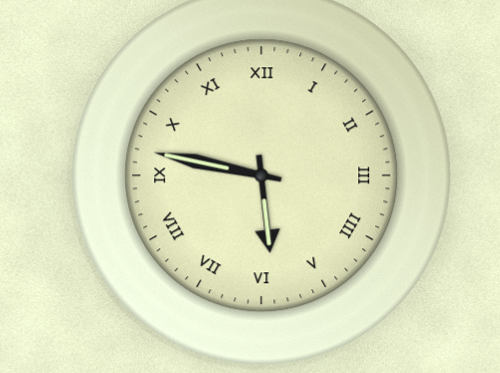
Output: {"hour": 5, "minute": 47}
